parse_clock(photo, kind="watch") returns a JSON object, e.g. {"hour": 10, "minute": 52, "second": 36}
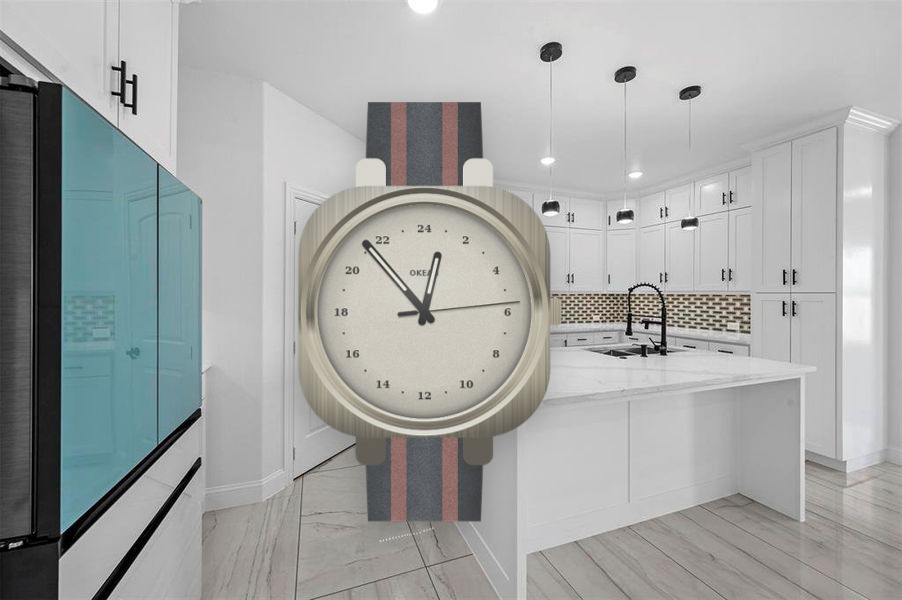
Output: {"hour": 0, "minute": 53, "second": 14}
